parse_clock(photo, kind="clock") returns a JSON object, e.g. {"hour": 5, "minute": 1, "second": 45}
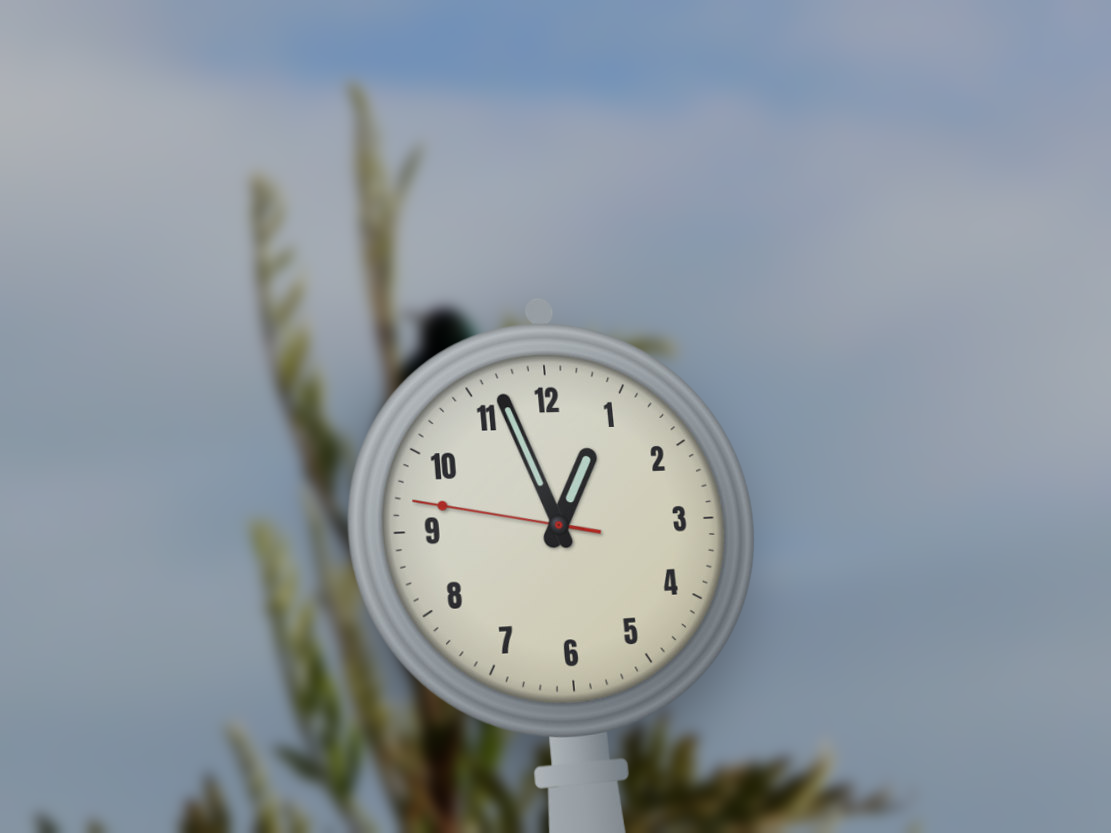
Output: {"hour": 12, "minute": 56, "second": 47}
